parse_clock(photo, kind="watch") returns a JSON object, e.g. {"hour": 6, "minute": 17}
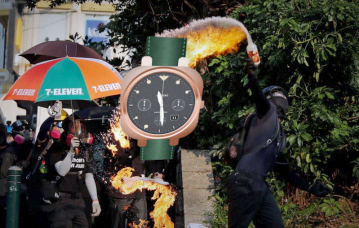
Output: {"hour": 11, "minute": 29}
